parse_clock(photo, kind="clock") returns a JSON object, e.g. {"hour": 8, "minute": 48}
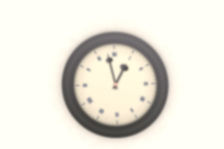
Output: {"hour": 12, "minute": 58}
